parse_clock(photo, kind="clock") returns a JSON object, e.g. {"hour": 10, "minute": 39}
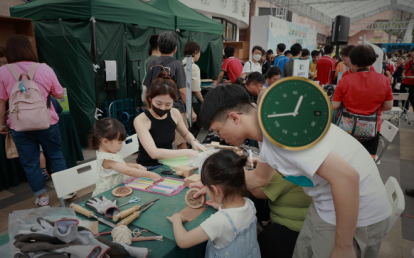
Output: {"hour": 12, "minute": 44}
